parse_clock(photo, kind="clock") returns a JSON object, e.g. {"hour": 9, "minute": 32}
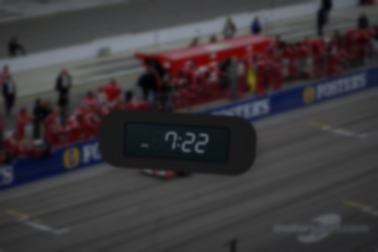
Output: {"hour": 7, "minute": 22}
